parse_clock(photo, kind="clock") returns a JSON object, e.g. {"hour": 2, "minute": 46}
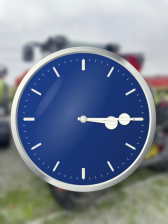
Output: {"hour": 3, "minute": 15}
